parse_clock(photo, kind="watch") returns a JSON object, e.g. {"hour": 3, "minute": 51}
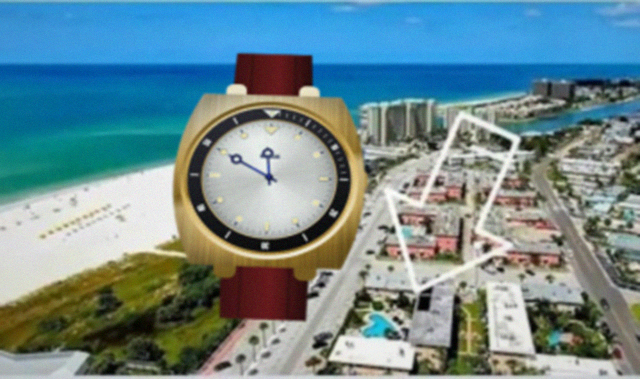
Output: {"hour": 11, "minute": 50}
